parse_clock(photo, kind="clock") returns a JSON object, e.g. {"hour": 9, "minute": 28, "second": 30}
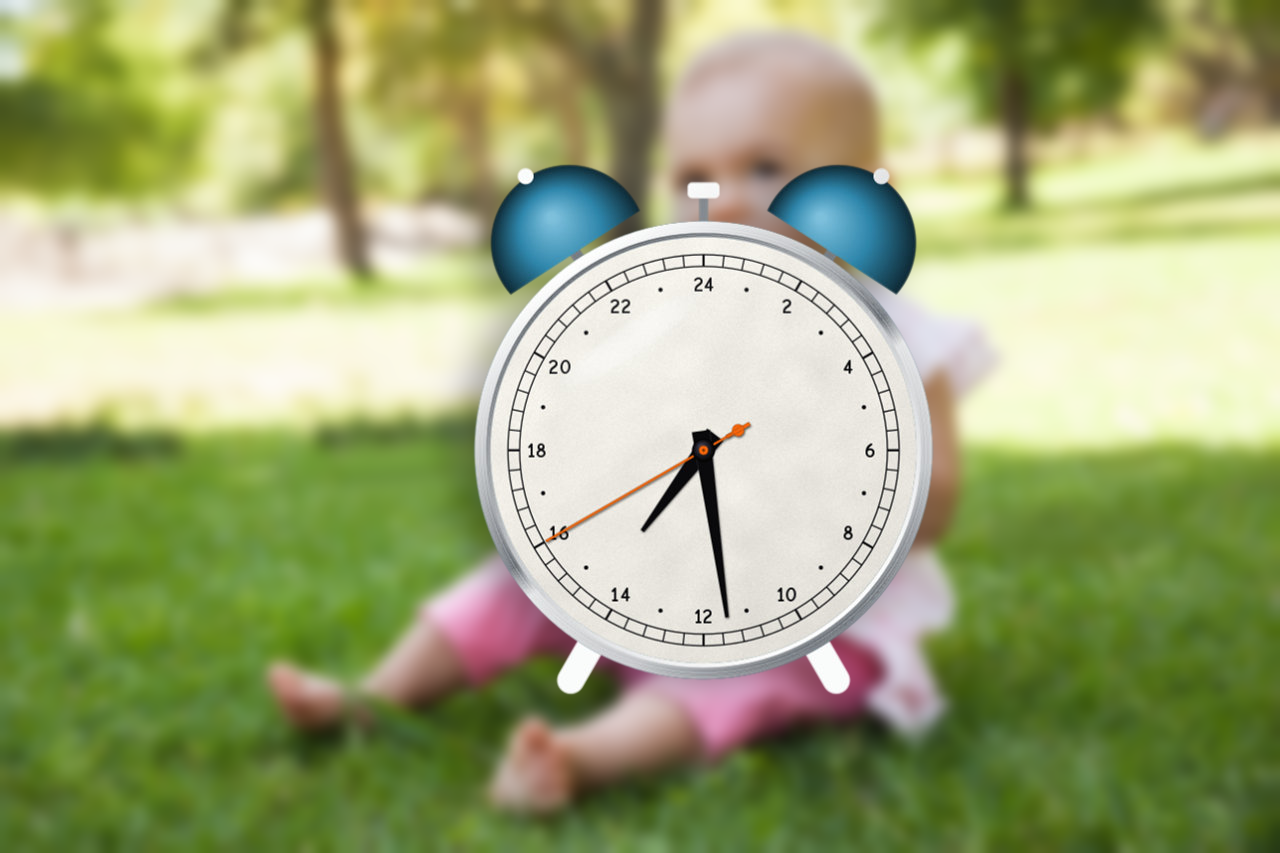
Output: {"hour": 14, "minute": 28, "second": 40}
